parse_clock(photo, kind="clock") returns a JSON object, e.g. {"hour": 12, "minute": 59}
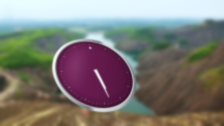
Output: {"hour": 5, "minute": 28}
